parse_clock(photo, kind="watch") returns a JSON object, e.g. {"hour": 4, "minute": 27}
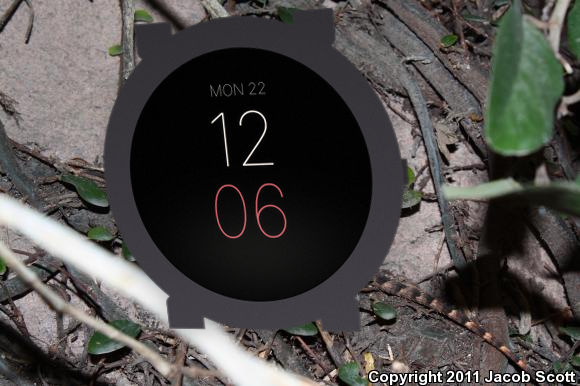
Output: {"hour": 12, "minute": 6}
